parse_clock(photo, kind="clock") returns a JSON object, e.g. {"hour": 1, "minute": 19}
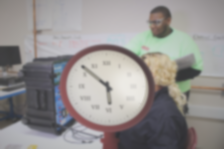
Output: {"hour": 5, "minute": 52}
